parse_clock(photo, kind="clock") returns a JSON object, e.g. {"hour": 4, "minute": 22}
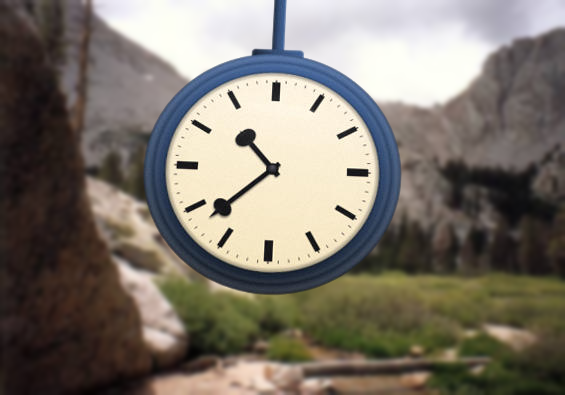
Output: {"hour": 10, "minute": 38}
